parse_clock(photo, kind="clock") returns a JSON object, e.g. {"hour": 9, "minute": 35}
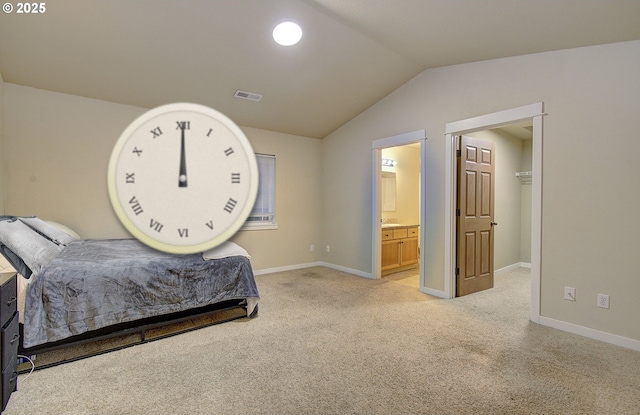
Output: {"hour": 12, "minute": 0}
